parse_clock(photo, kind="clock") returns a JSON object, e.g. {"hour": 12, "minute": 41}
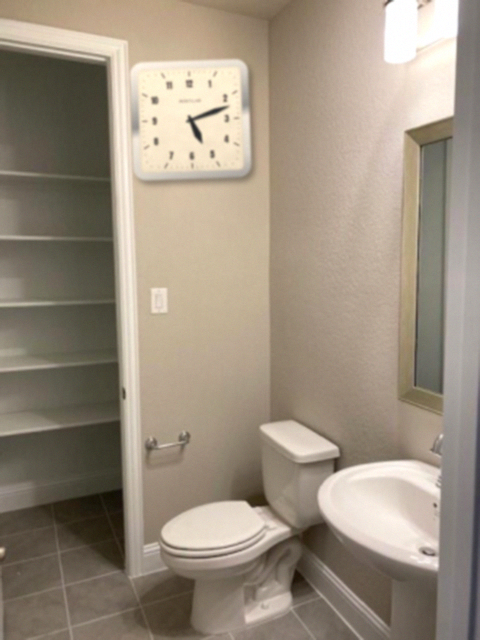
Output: {"hour": 5, "minute": 12}
